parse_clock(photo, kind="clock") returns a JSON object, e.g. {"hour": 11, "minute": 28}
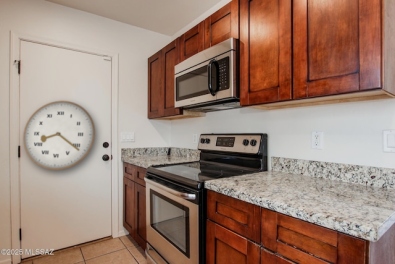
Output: {"hour": 8, "minute": 21}
